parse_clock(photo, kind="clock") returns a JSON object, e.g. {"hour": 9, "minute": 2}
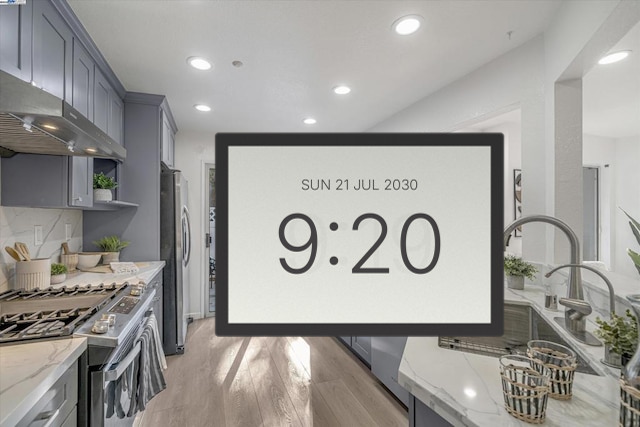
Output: {"hour": 9, "minute": 20}
